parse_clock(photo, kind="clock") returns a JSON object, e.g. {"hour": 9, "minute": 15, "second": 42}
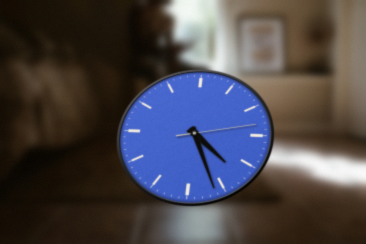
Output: {"hour": 4, "minute": 26, "second": 13}
